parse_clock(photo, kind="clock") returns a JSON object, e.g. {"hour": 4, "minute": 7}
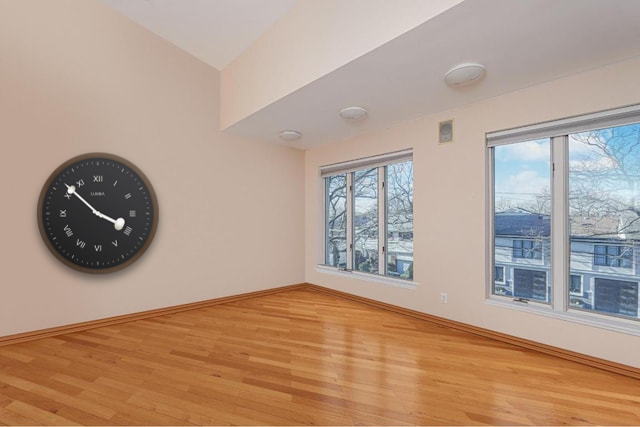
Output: {"hour": 3, "minute": 52}
